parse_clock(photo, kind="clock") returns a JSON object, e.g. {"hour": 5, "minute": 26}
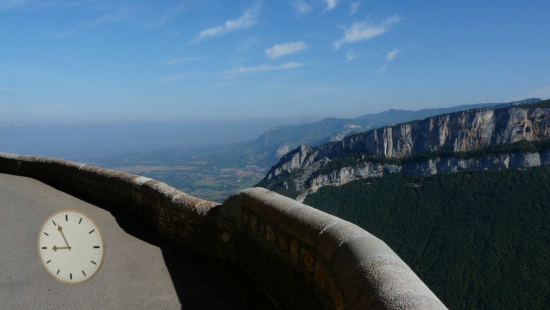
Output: {"hour": 8, "minute": 56}
